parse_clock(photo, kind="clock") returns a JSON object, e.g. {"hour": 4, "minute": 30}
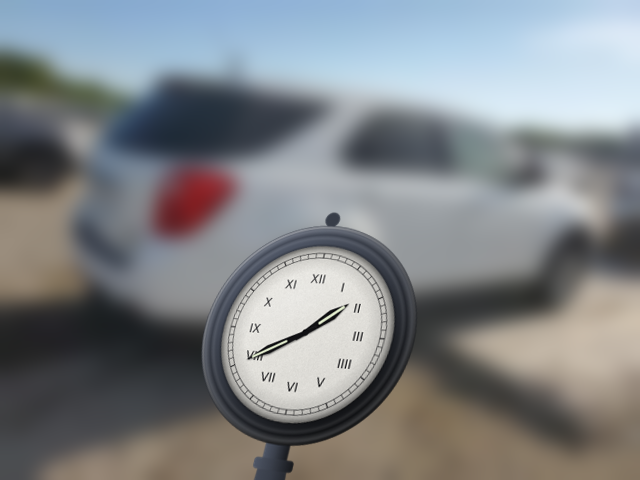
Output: {"hour": 1, "minute": 40}
